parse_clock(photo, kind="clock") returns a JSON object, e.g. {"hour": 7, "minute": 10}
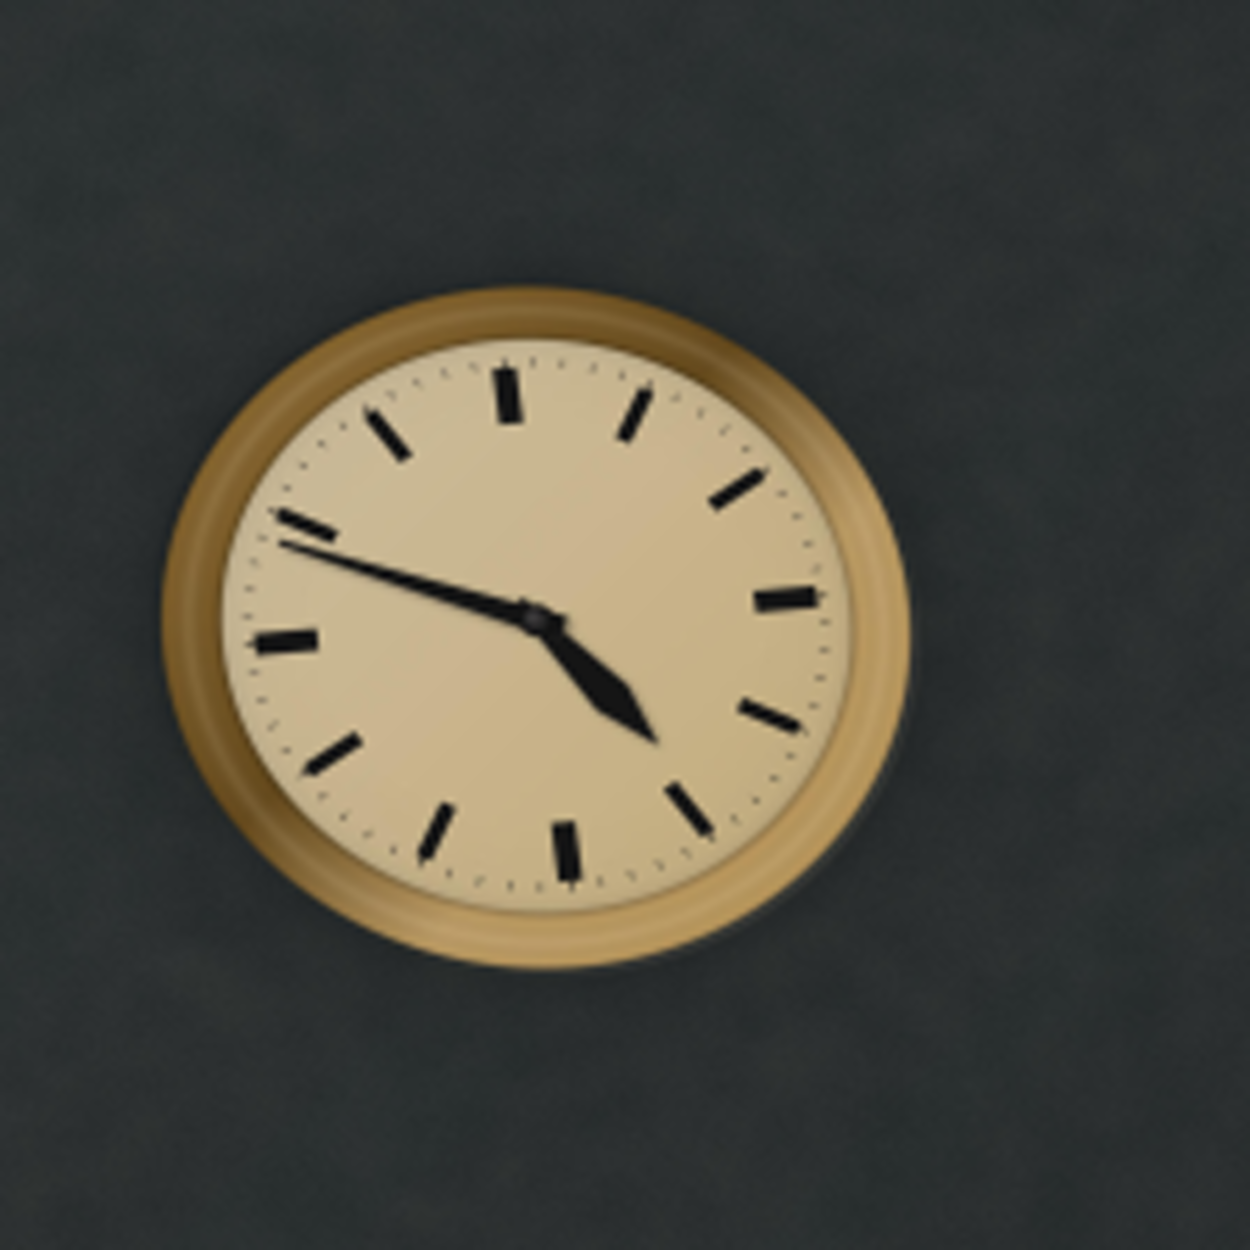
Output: {"hour": 4, "minute": 49}
